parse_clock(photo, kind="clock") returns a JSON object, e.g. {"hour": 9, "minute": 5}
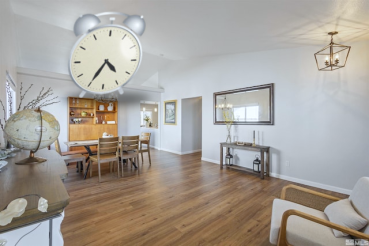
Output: {"hour": 4, "minute": 35}
